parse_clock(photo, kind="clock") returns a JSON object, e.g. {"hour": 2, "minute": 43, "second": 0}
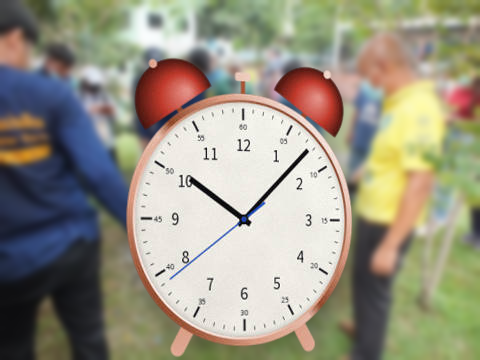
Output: {"hour": 10, "minute": 7, "second": 39}
